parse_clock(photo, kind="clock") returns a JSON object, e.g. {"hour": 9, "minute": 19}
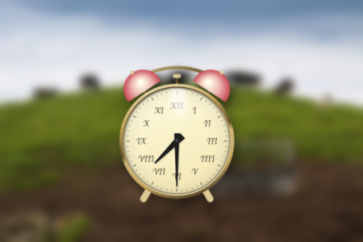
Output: {"hour": 7, "minute": 30}
